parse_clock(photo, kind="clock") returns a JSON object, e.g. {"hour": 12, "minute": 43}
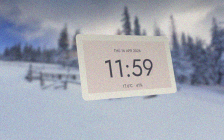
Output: {"hour": 11, "minute": 59}
